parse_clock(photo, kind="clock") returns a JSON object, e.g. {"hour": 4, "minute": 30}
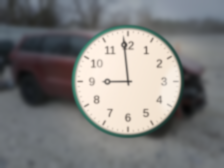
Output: {"hour": 8, "minute": 59}
